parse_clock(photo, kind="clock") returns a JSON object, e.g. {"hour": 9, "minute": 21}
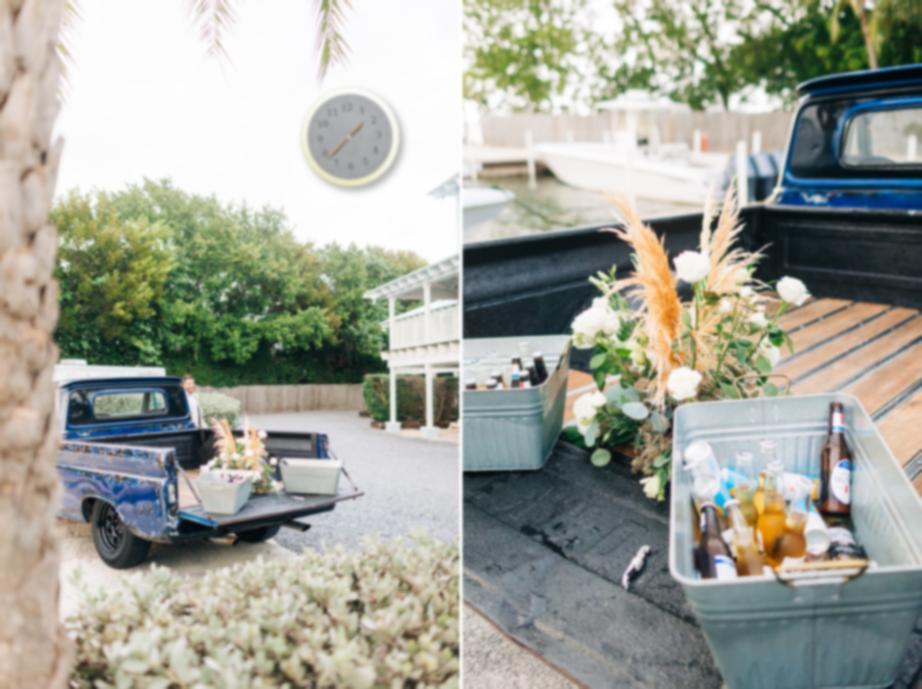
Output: {"hour": 1, "minute": 38}
